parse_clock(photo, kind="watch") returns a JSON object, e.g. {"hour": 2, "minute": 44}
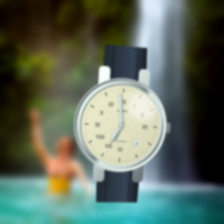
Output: {"hour": 6, "minute": 59}
